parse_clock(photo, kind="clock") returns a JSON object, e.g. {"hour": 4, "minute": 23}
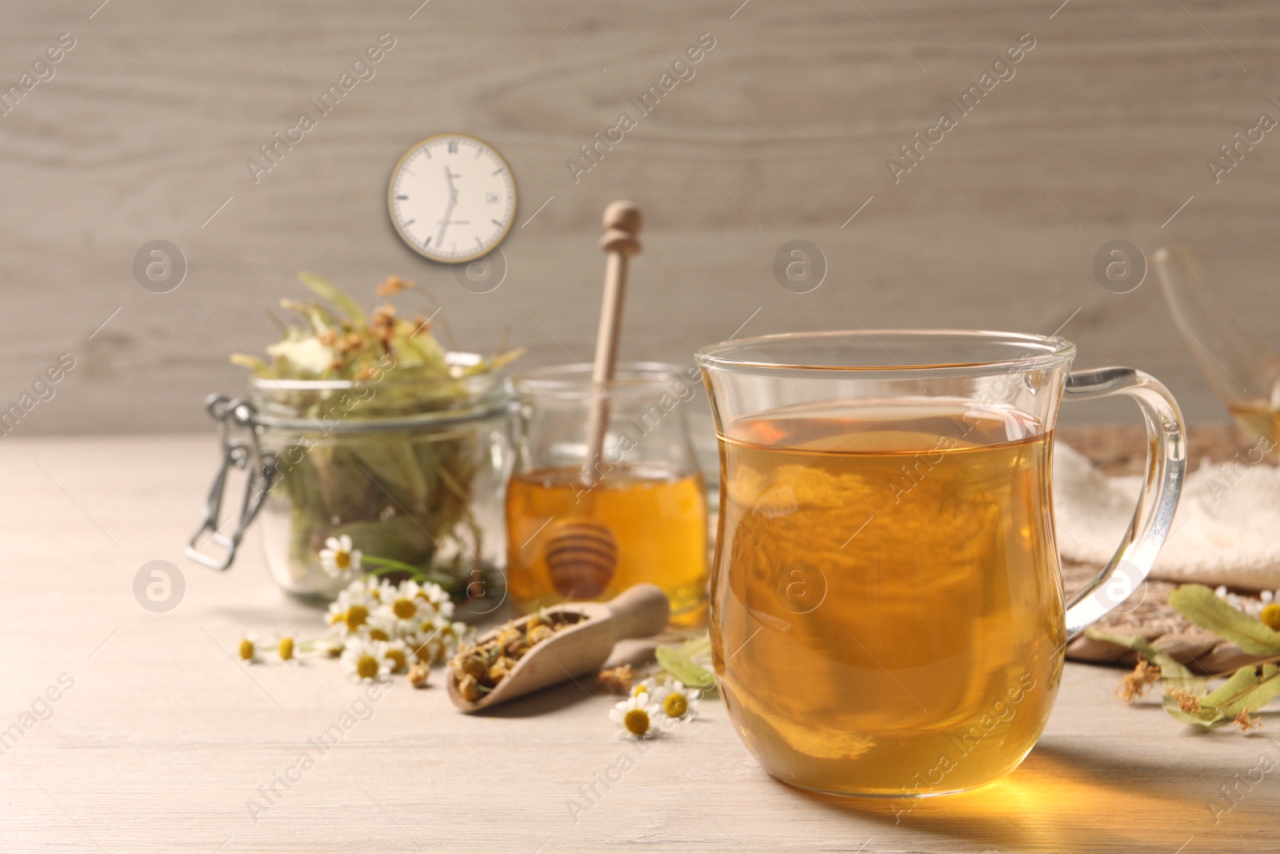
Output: {"hour": 11, "minute": 33}
